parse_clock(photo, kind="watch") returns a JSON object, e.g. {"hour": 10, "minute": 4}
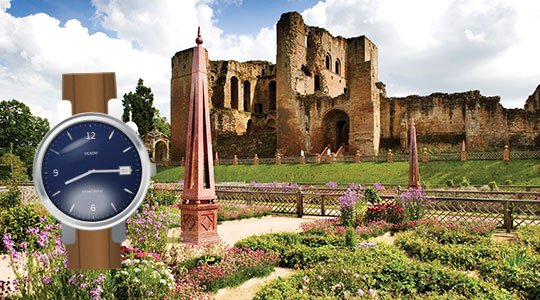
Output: {"hour": 8, "minute": 15}
